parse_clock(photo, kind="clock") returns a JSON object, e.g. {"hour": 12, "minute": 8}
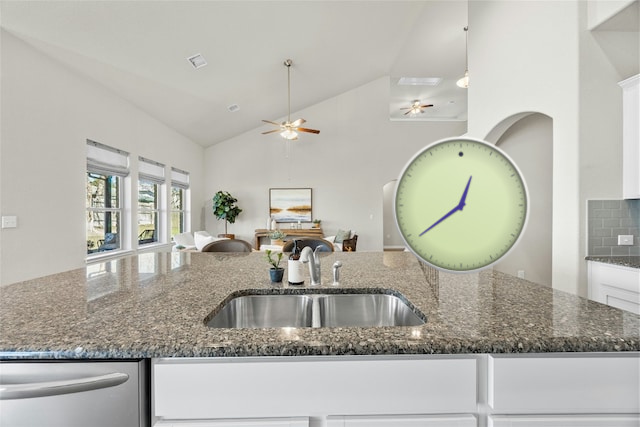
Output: {"hour": 12, "minute": 39}
